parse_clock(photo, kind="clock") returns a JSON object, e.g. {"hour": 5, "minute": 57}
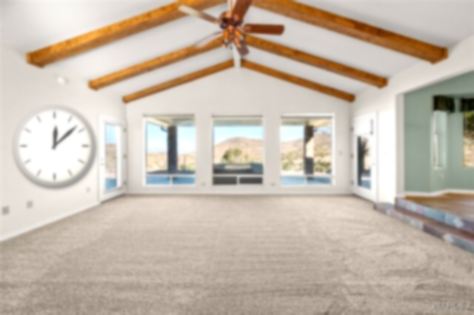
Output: {"hour": 12, "minute": 8}
